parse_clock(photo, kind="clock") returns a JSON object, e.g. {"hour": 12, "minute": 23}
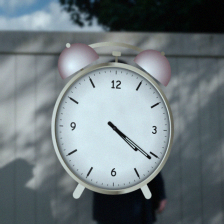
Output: {"hour": 4, "minute": 21}
